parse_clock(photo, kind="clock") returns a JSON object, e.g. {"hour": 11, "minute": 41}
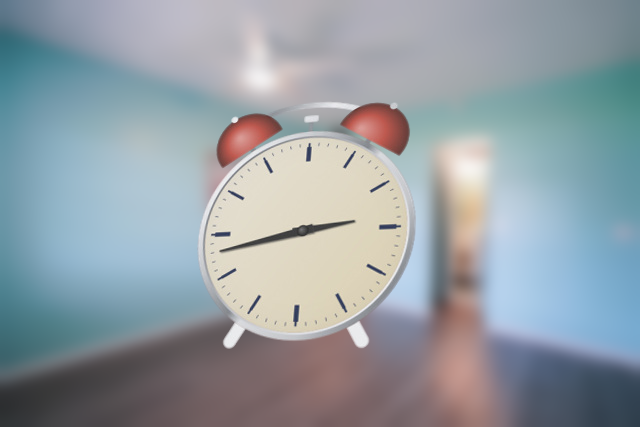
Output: {"hour": 2, "minute": 43}
